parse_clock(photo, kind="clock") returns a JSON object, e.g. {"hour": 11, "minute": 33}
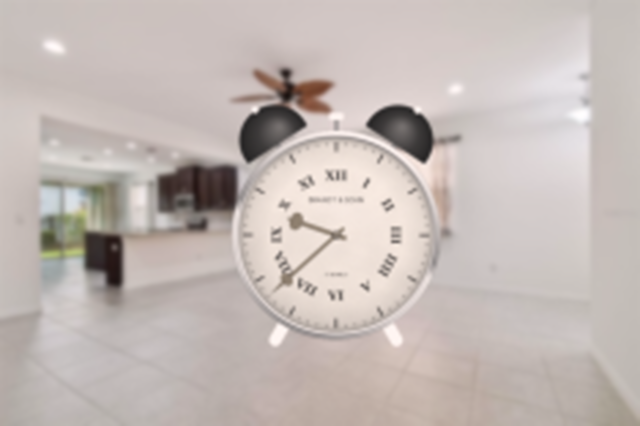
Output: {"hour": 9, "minute": 38}
